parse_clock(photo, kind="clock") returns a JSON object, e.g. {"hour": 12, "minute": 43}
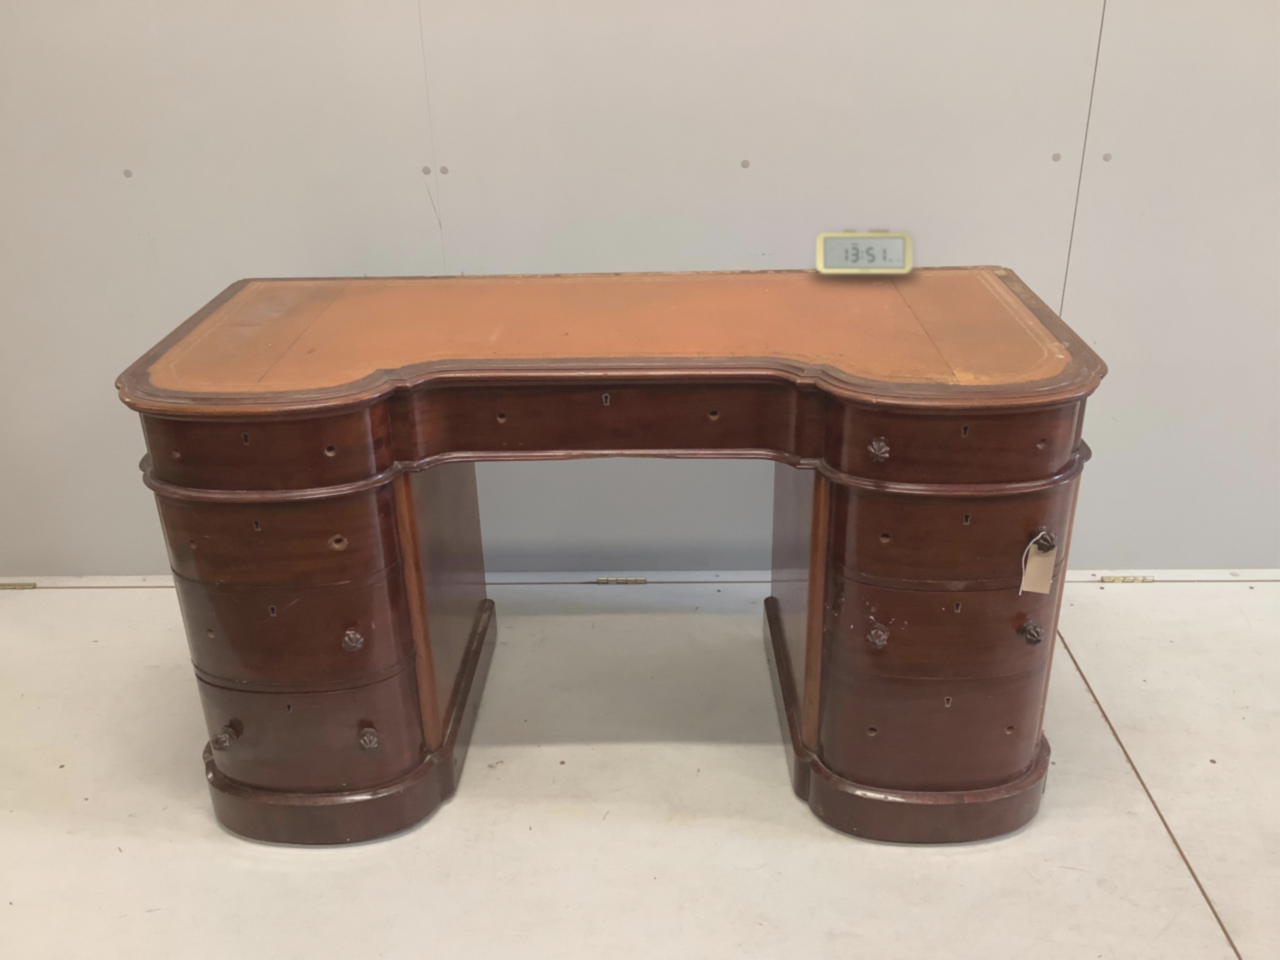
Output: {"hour": 13, "minute": 51}
